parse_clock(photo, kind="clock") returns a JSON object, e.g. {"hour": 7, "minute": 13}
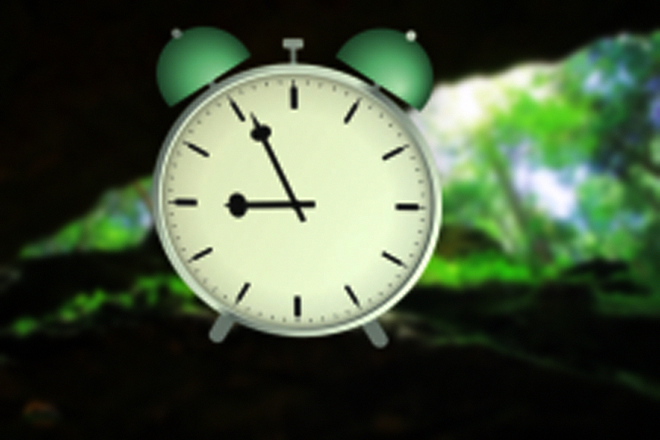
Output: {"hour": 8, "minute": 56}
